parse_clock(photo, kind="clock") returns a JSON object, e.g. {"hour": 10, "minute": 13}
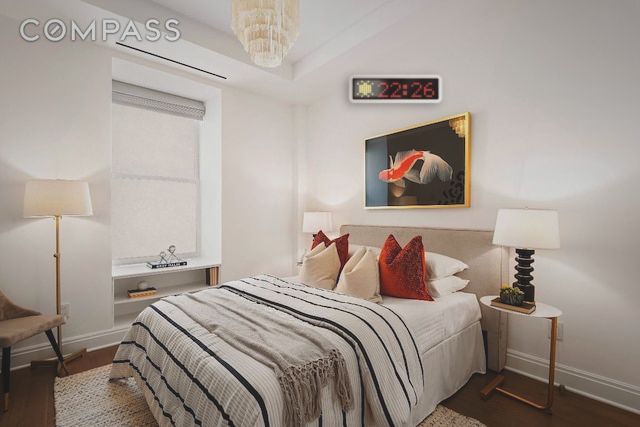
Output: {"hour": 22, "minute": 26}
